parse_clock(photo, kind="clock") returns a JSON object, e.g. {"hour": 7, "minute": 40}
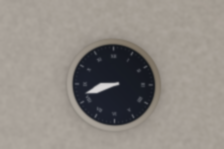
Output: {"hour": 8, "minute": 42}
